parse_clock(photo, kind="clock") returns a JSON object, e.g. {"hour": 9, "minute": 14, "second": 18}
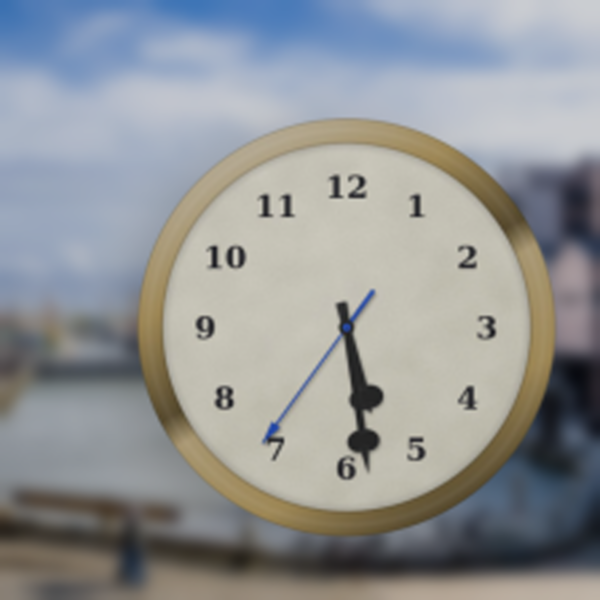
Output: {"hour": 5, "minute": 28, "second": 36}
